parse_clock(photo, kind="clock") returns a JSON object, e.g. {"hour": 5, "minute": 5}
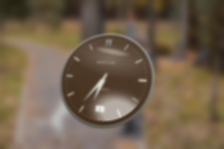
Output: {"hour": 6, "minute": 36}
